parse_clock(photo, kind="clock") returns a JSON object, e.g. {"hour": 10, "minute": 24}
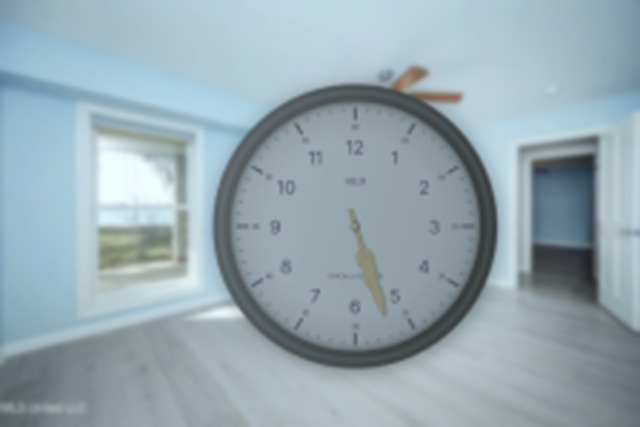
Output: {"hour": 5, "minute": 27}
